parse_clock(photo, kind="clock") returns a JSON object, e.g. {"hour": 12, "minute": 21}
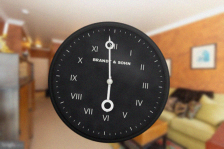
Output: {"hour": 5, "minute": 59}
